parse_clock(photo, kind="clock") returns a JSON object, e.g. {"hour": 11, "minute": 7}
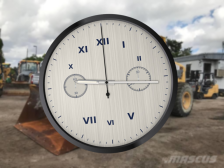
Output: {"hour": 9, "minute": 16}
